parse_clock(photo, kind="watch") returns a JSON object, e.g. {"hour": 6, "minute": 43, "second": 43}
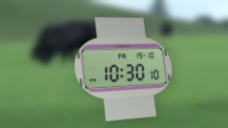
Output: {"hour": 10, "minute": 30, "second": 10}
